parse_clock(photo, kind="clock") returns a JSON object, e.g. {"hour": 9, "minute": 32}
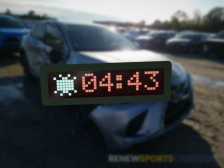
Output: {"hour": 4, "minute": 43}
